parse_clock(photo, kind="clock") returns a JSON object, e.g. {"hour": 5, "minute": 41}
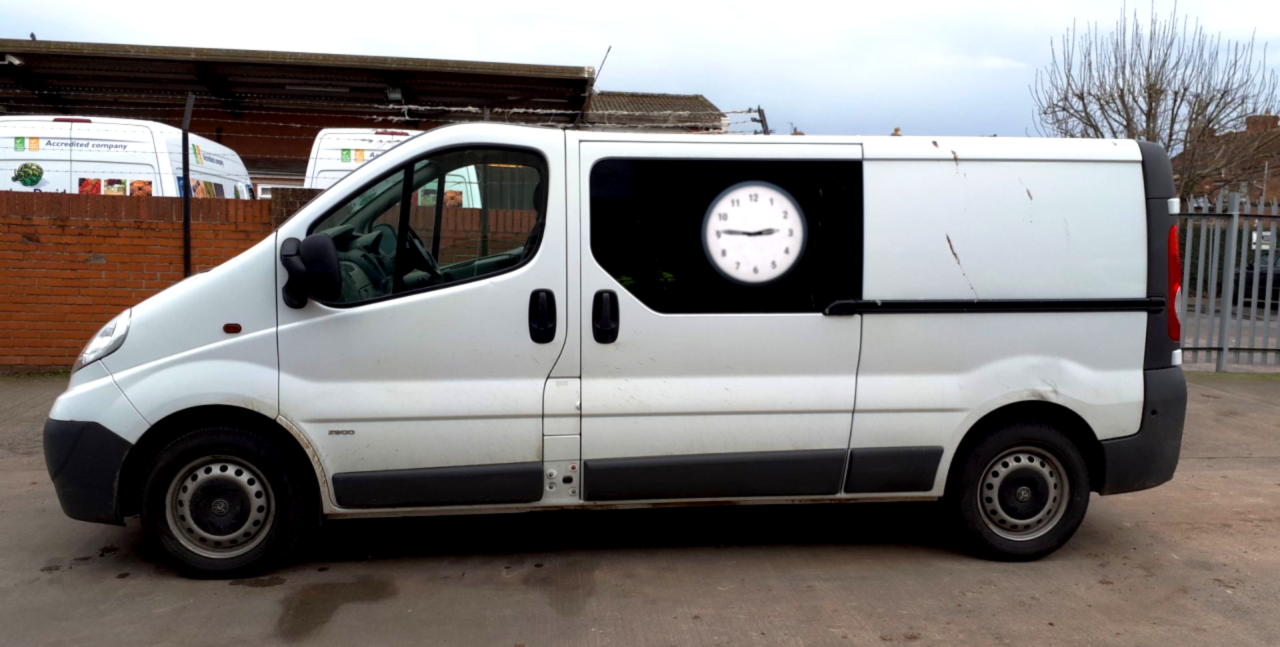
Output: {"hour": 2, "minute": 46}
